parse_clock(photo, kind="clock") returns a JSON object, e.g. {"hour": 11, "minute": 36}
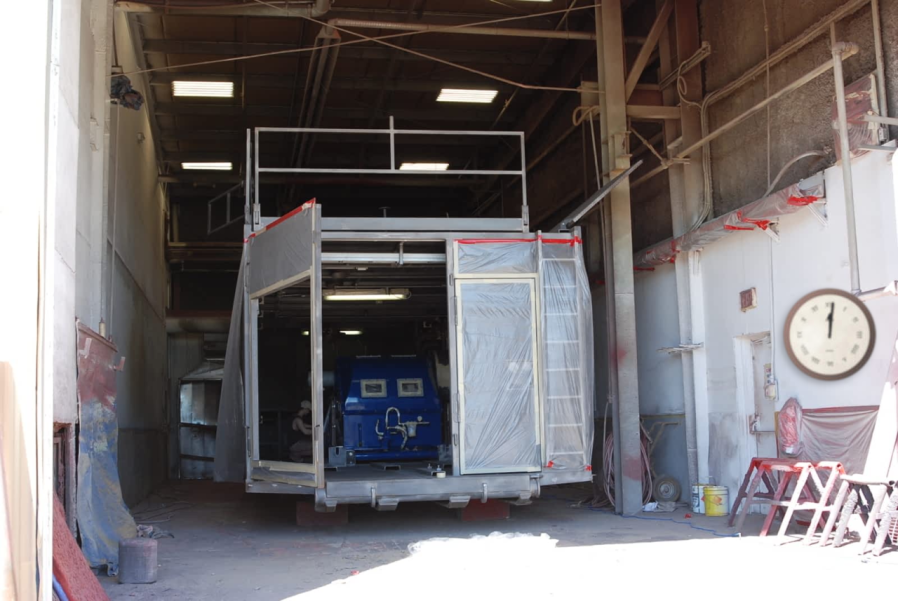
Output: {"hour": 12, "minute": 1}
